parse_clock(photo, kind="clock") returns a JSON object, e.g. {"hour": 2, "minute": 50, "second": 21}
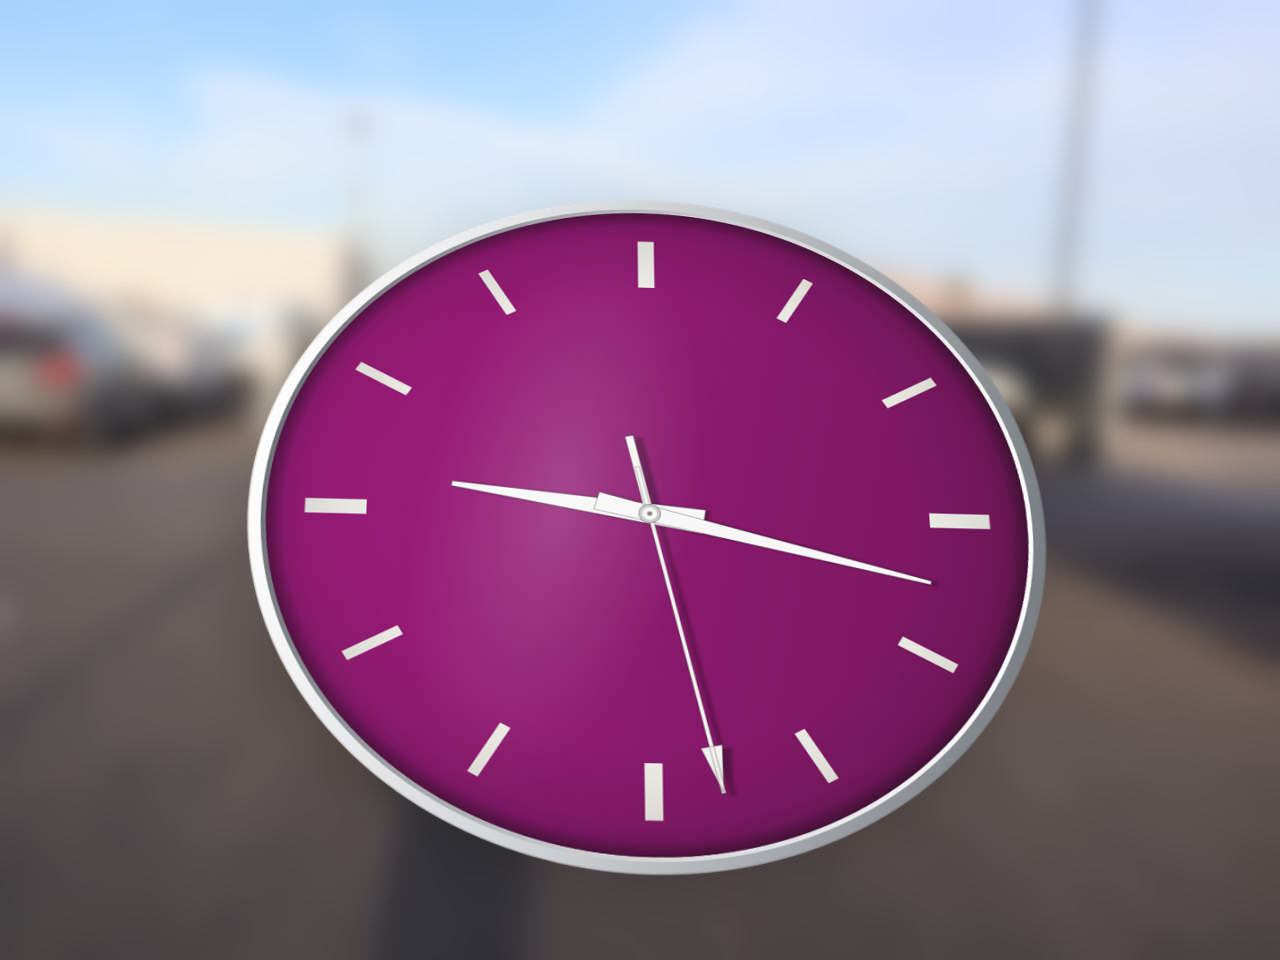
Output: {"hour": 9, "minute": 17, "second": 28}
